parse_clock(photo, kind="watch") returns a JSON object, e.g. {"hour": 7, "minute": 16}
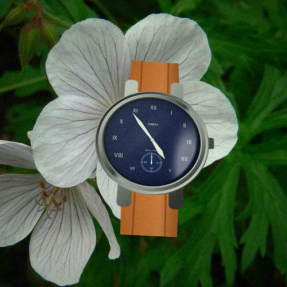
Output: {"hour": 4, "minute": 54}
